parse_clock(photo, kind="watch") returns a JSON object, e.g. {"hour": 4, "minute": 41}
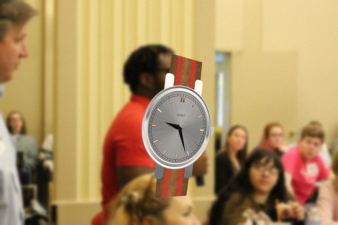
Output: {"hour": 9, "minute": 26}
